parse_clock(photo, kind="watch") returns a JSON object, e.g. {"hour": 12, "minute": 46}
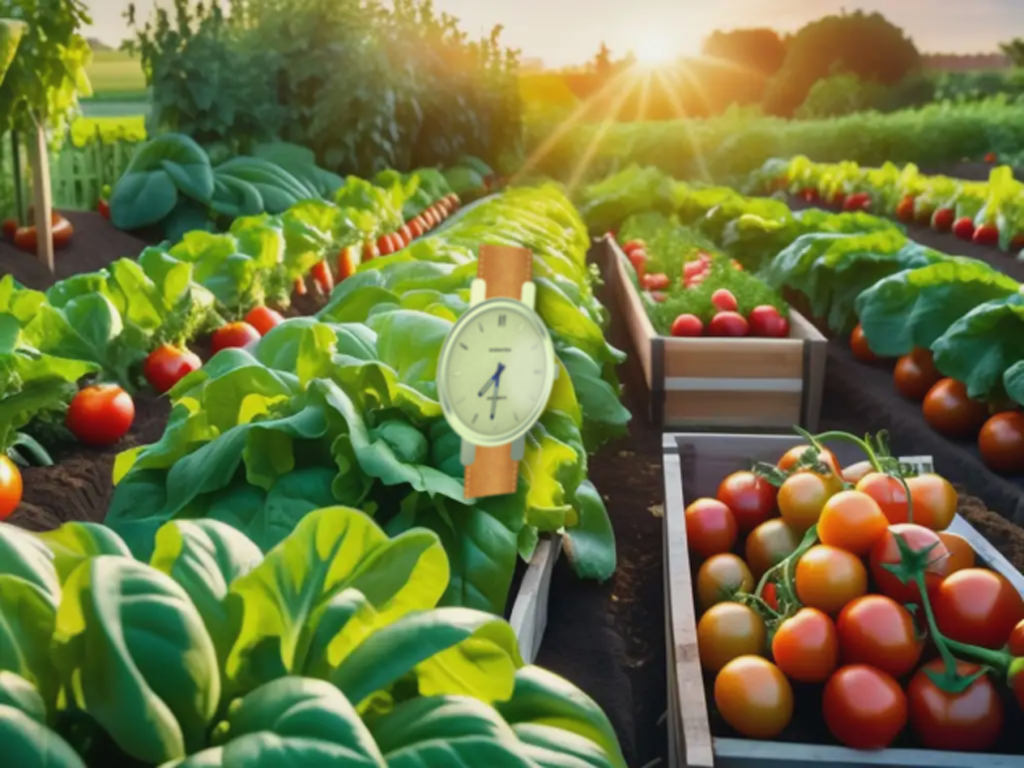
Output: {"hour": 7, "minute": 31}
